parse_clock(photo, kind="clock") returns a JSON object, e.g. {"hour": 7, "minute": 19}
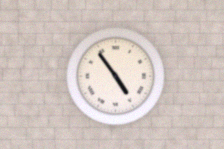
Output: {"hour": 4, "minute": 54}
